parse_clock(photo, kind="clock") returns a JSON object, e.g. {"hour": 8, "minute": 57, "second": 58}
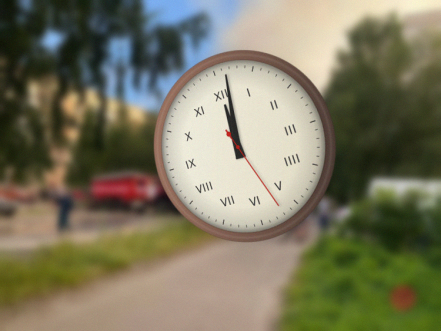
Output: {"hour": 12, "minute": 1, "second": 27}
